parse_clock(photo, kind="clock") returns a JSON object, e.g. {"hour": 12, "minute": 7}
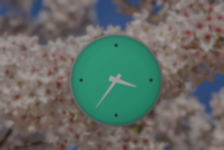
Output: {"hour": 3, "minute": 36}
